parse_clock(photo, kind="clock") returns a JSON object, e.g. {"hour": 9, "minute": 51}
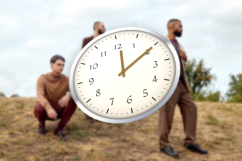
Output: {"hour": 12, "minute": 10}
